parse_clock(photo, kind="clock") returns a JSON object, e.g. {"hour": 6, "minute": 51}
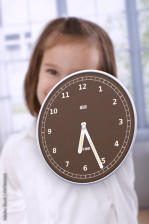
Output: {"hour": 6, "minute": 26}
